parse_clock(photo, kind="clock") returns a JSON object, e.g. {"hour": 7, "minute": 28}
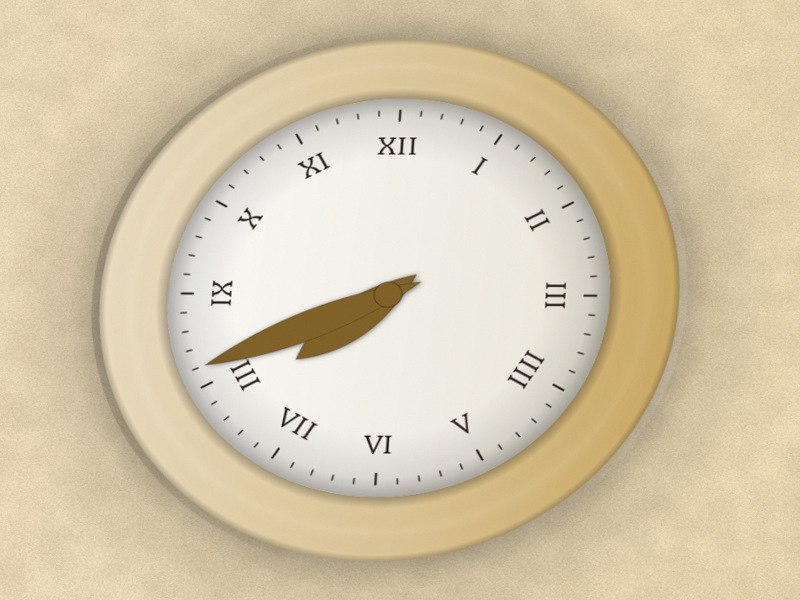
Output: {"hour": 7, "minute": 41}
